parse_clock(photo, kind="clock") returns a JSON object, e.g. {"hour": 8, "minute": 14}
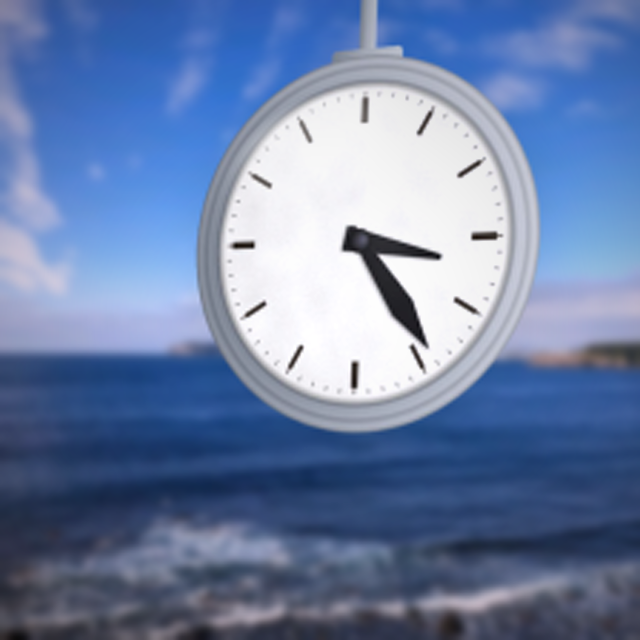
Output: {"hour": 3, "minute": 24}
